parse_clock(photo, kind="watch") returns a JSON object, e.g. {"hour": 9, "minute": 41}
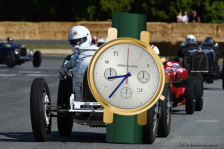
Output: {"hour": 8, "minute": 36}
